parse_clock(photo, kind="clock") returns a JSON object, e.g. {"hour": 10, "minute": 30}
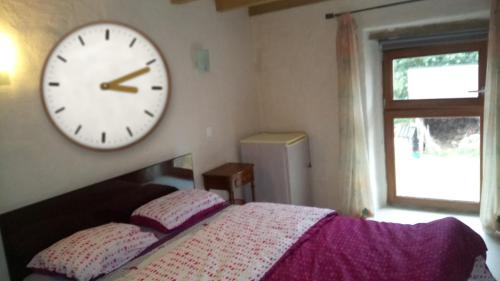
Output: {"hour": 3, "minute": 11}
